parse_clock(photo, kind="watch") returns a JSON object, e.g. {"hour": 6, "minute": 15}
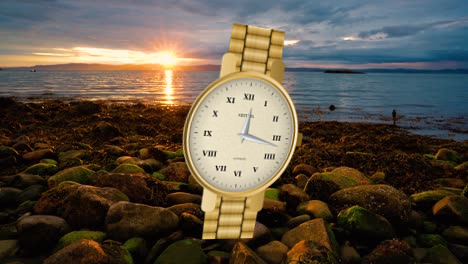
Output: {"hour": 12, "minute": 17}
